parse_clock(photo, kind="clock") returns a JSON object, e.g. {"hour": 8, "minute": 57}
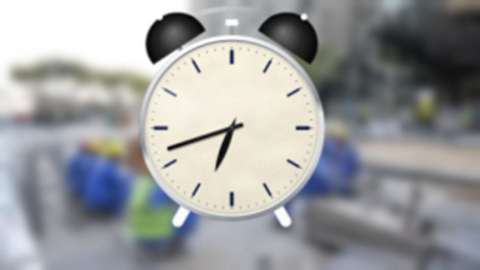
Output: {"hour": 6, "minute": 42}
